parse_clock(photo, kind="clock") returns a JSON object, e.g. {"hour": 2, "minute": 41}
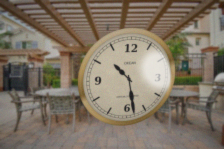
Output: {"hour": 10, "minute": 28}
